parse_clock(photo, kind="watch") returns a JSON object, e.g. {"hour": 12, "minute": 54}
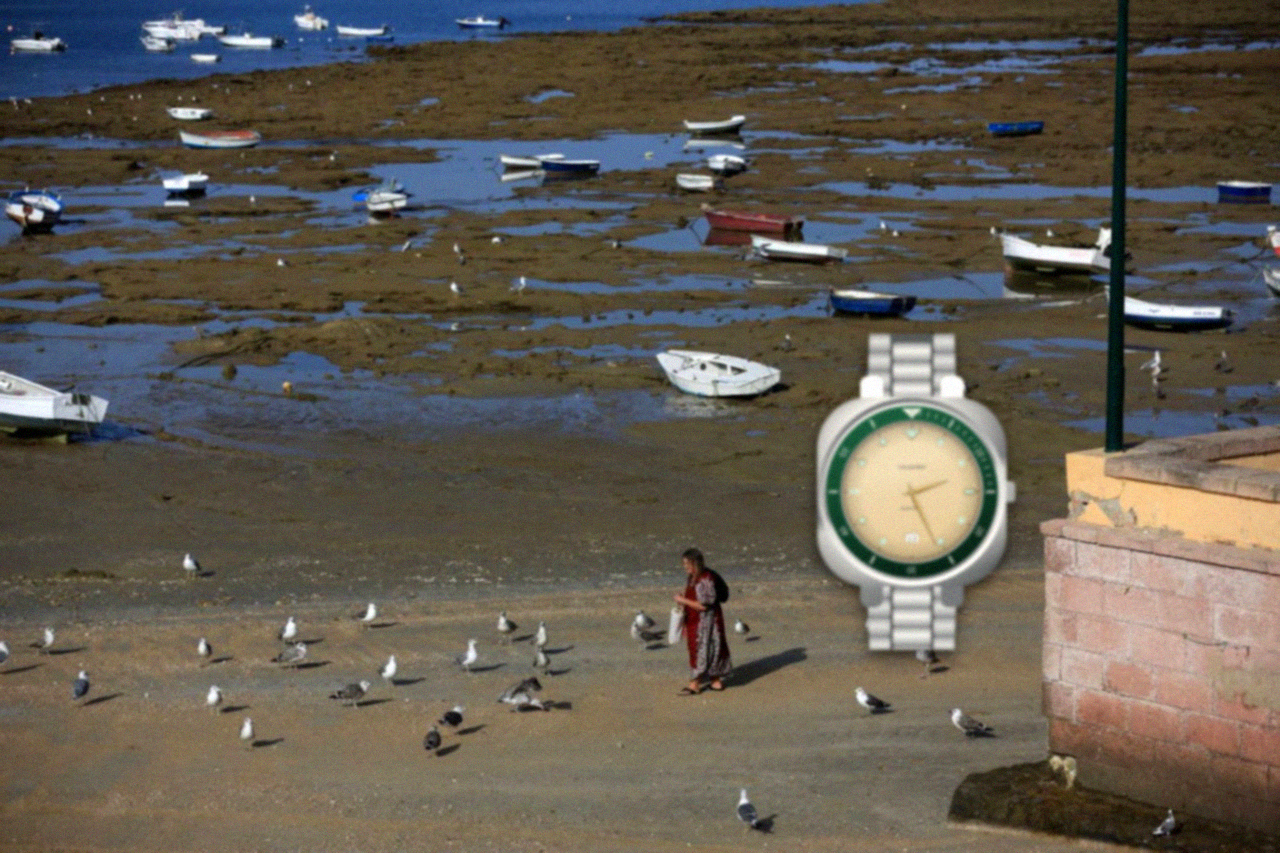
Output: {"hour": 2, "minute": 26}
